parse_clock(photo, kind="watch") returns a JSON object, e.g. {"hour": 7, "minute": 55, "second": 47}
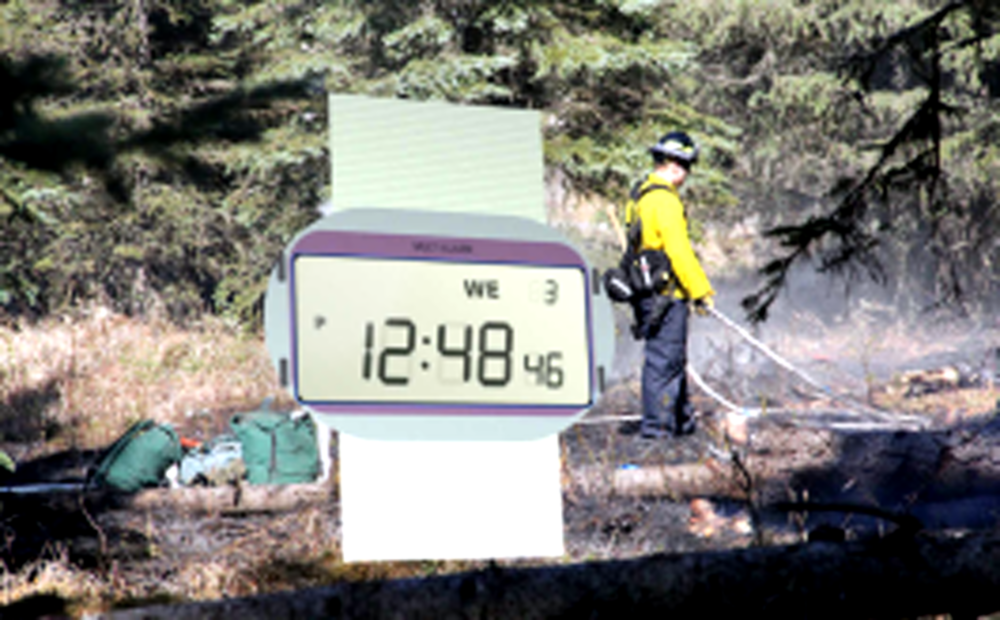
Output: {"hour": 12, "minute": 48, "second": 46}
